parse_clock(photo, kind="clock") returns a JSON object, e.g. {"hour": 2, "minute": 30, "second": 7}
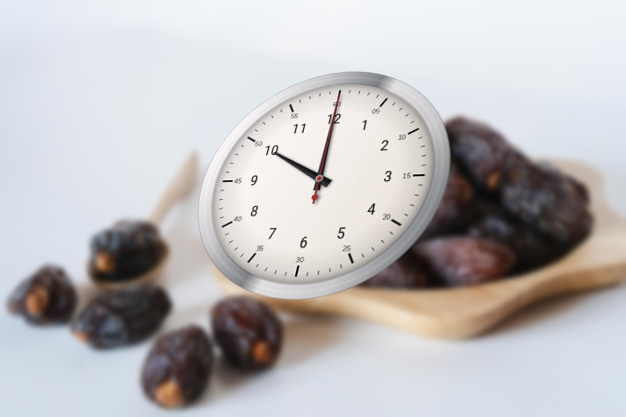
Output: {"hour": 10, "minute": 0, "second": 0}
